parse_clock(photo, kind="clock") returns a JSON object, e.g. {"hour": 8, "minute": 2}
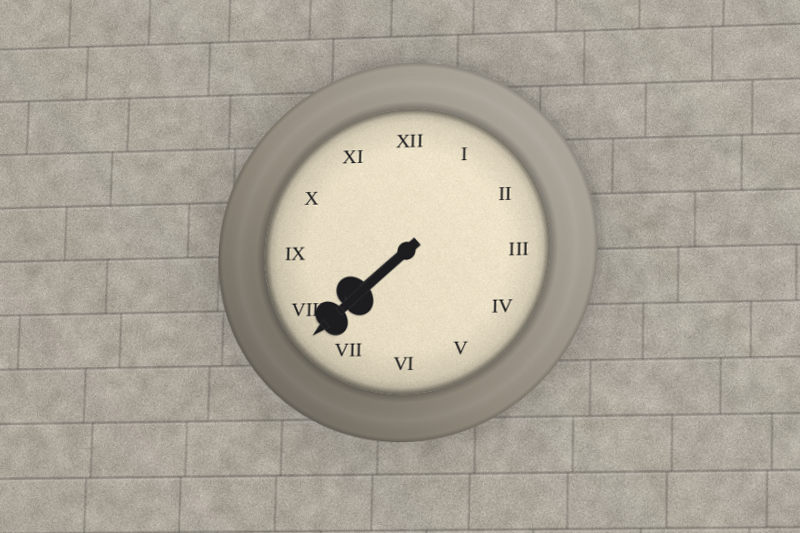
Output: {"hour": 7, "minute": 38}
